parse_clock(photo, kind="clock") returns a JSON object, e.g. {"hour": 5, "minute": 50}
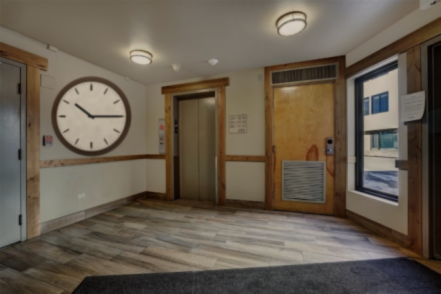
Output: {"hour": 10, "minute": 15}
